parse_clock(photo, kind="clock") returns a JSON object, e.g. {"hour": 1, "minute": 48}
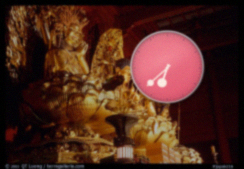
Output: {"hour": 6, "minute": 38}
